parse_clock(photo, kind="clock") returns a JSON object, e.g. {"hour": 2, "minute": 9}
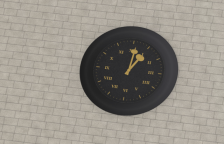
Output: {"hour": 1, "minute": 1}
